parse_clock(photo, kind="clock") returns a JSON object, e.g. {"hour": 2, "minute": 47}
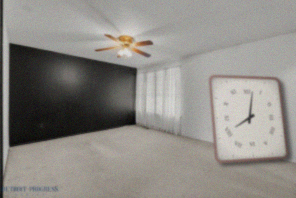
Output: {"hour": 8, "minute": 2}
